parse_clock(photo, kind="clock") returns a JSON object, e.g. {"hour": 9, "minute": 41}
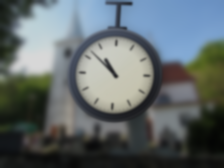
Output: {"hour": 10, "minute": 52}
